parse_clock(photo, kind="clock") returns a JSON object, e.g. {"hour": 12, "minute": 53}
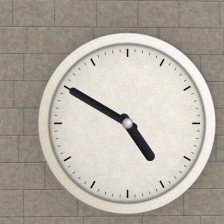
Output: {"hour": 4, "minute": 50}
